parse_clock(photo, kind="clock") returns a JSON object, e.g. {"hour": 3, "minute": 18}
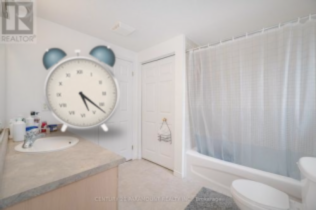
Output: {"hour": 5, "minute": 22}
